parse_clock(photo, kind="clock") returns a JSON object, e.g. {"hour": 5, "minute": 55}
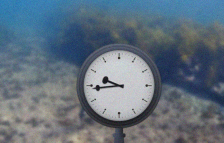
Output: {"hour": 9, "minute": 44}
